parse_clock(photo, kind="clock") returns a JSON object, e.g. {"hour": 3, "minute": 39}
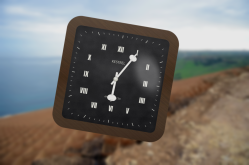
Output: {"hour": 6, "minute": 5}
